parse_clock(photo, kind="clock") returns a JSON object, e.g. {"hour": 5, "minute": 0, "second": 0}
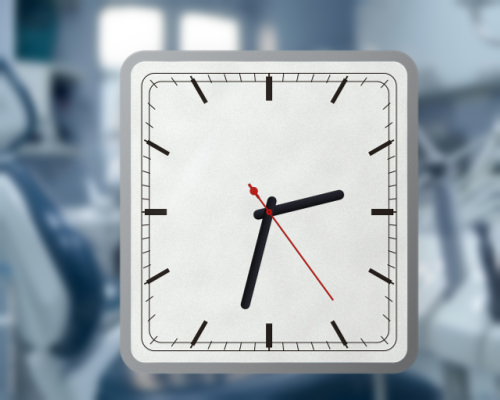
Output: {"hour": 2, "minute": 32, "second": 24}
